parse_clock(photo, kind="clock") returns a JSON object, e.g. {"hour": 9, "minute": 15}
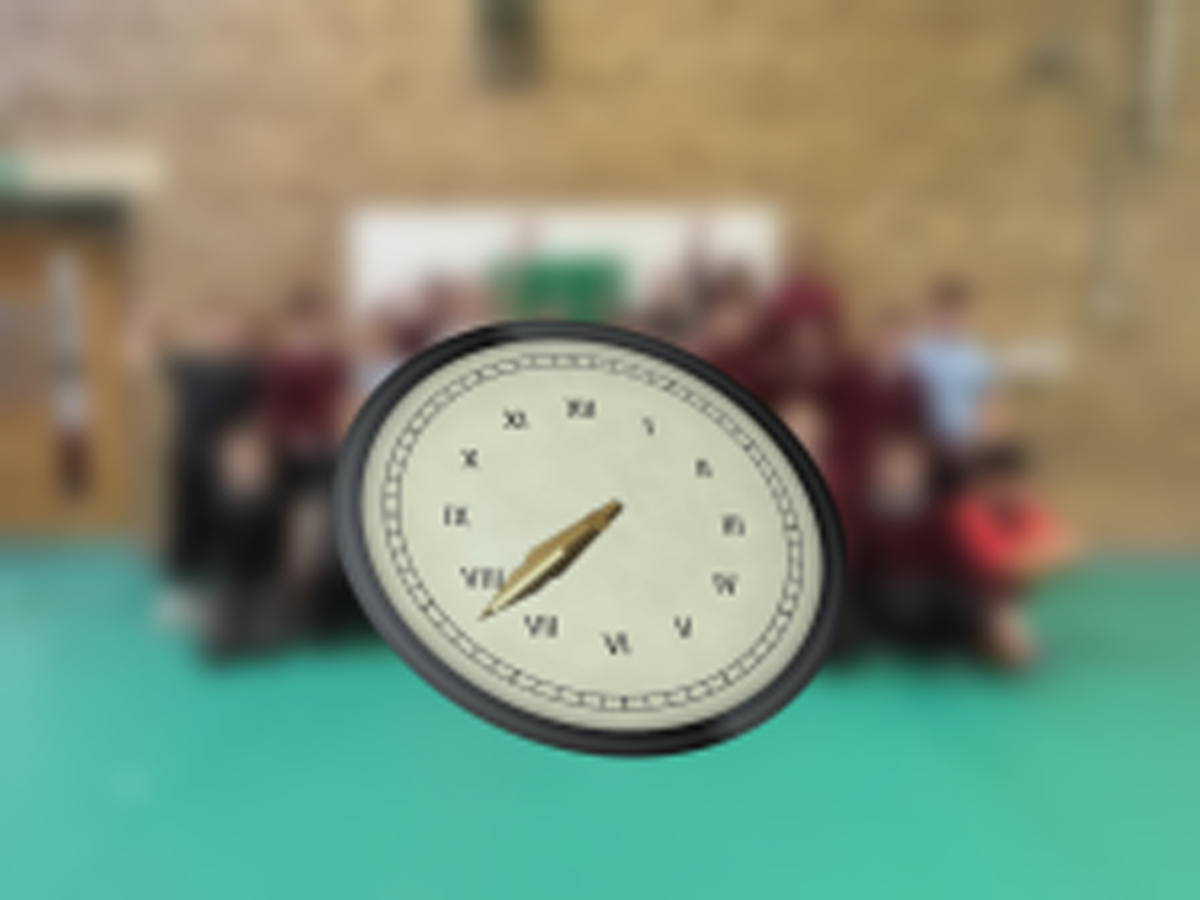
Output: {"hour": 7, "minute": 38}
